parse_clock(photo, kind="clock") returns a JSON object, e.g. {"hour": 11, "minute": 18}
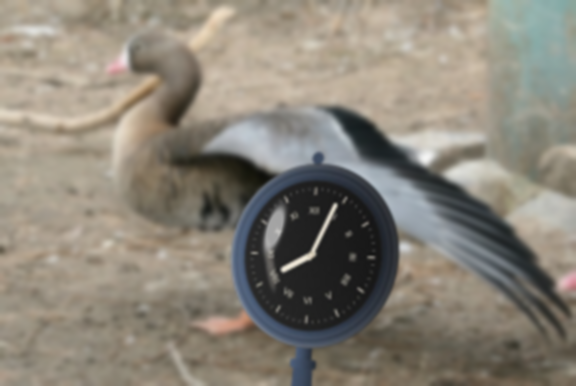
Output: {"hour": 8, "minute": 4}
